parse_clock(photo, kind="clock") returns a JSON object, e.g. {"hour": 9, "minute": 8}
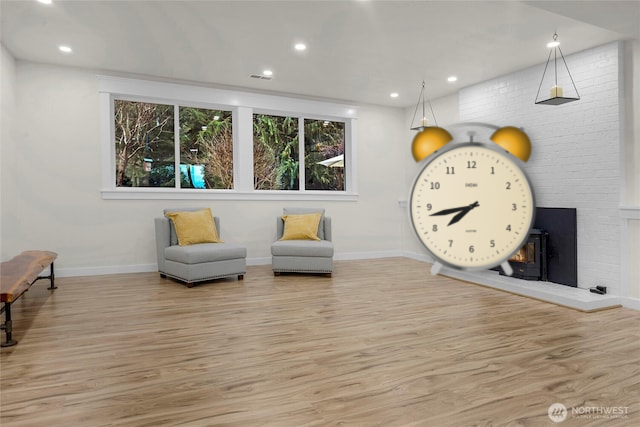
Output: {"hour": 7, "minute": 43}
